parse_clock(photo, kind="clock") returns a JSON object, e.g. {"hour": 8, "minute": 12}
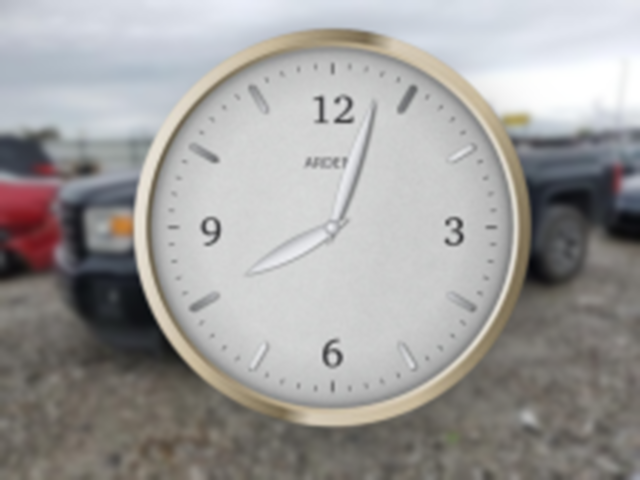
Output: {"hour": 8, "minute": 3}
